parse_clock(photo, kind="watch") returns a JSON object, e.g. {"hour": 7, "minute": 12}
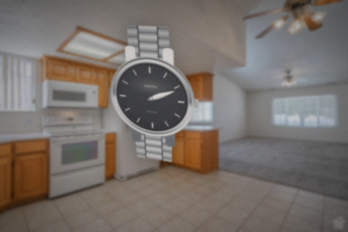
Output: {"hour": 2, "minute": 11}
